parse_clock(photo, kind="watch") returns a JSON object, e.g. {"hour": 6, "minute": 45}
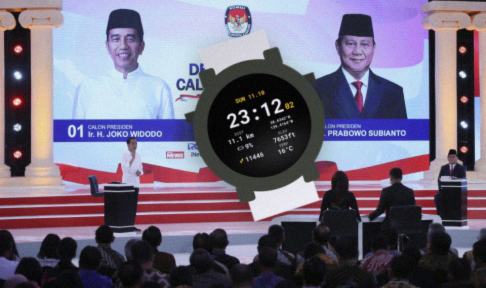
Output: {"hour": 23, "minute": 12}
